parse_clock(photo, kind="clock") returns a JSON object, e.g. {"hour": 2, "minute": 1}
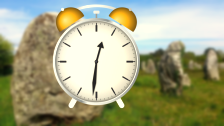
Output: {"hour": 12, "minute": 31}
